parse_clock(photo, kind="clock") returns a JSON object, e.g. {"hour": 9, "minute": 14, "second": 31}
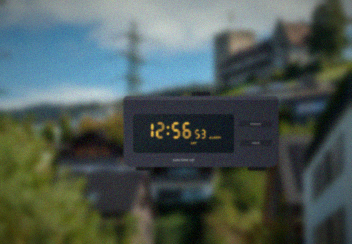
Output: {"hour": 12, "minute": 56, "second": 53}
